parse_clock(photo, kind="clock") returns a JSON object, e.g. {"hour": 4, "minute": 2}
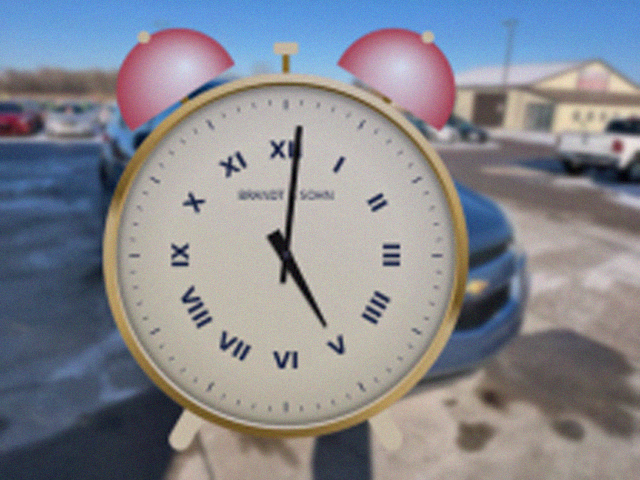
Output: {"hour": 5, "minute": 1}
